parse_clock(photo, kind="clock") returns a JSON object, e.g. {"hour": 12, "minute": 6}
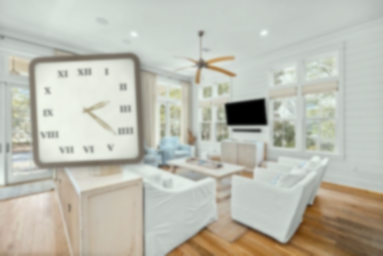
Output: {"hour": 2, "minute": 22}
